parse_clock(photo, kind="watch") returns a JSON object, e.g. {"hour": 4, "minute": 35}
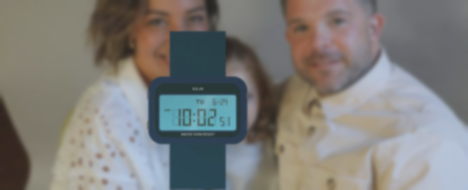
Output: {"hour": 10, "minute": 2}
